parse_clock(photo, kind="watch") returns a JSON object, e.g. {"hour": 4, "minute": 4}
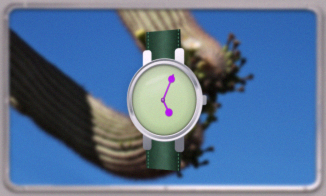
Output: {"hour": 5, "minute": 4}
